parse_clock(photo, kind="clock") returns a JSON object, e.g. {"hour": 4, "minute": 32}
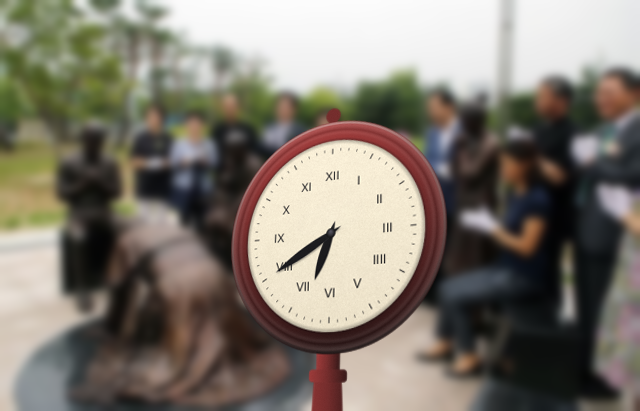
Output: {"hour": 6, "minute": 40}
